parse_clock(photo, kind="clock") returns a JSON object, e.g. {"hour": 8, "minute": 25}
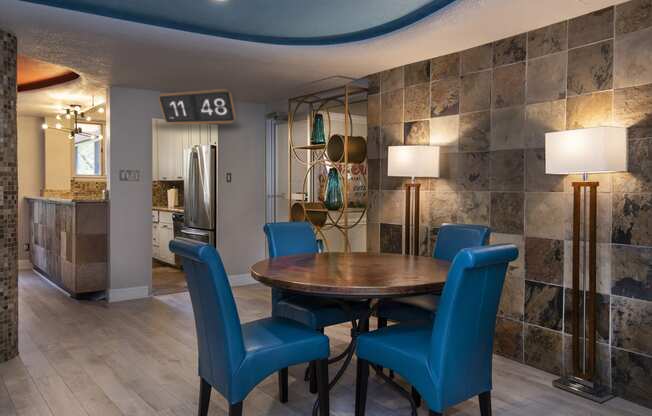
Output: {"hour": 11, "minute": 48}
